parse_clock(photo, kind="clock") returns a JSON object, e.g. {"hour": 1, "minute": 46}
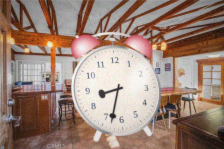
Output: {"hour": 8, "minute": 33}
